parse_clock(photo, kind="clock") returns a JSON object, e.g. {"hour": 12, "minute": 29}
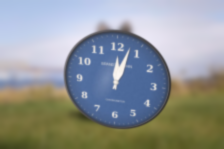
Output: {"hour": 12, "minute": 3}
